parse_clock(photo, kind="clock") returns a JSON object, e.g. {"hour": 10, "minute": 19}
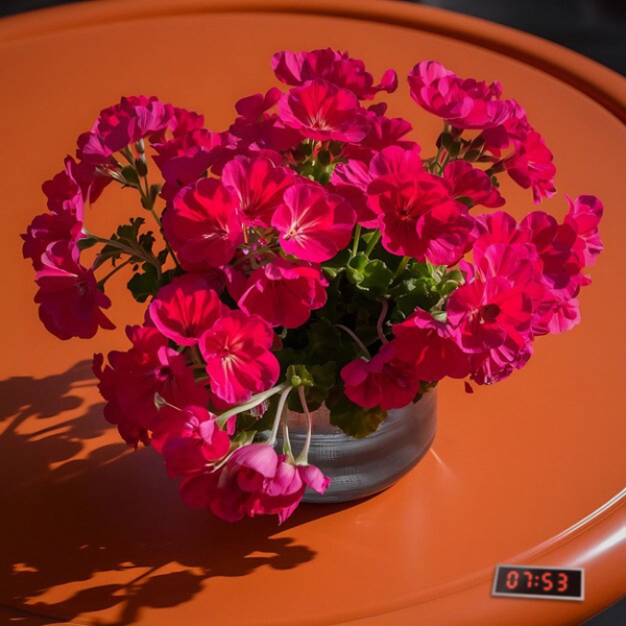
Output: {"hour": 7, "minute": 53}
